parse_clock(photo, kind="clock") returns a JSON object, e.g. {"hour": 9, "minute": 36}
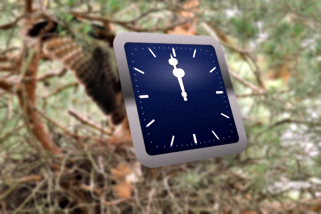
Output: {"hour": 11, "minute": 59}
